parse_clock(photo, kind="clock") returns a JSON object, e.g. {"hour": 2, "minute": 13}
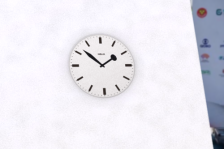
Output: {"hour": 1, "minute": 52}
